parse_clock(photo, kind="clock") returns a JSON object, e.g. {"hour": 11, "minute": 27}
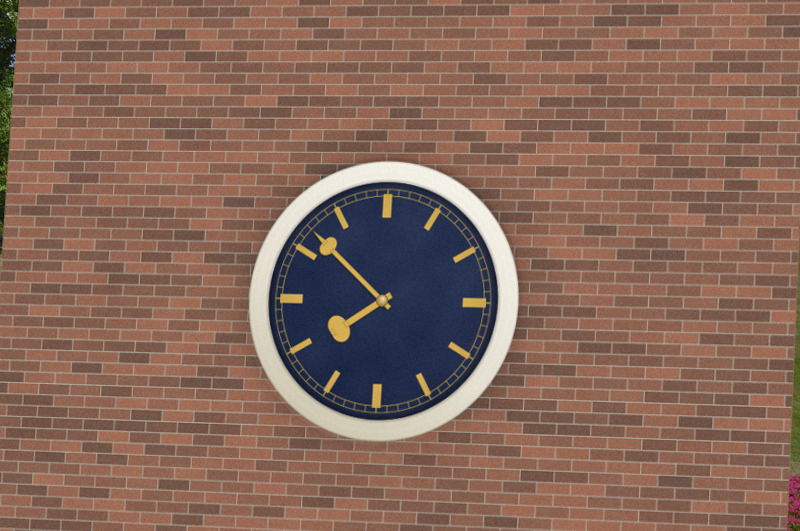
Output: {"hour": 7, "minute": 52}
